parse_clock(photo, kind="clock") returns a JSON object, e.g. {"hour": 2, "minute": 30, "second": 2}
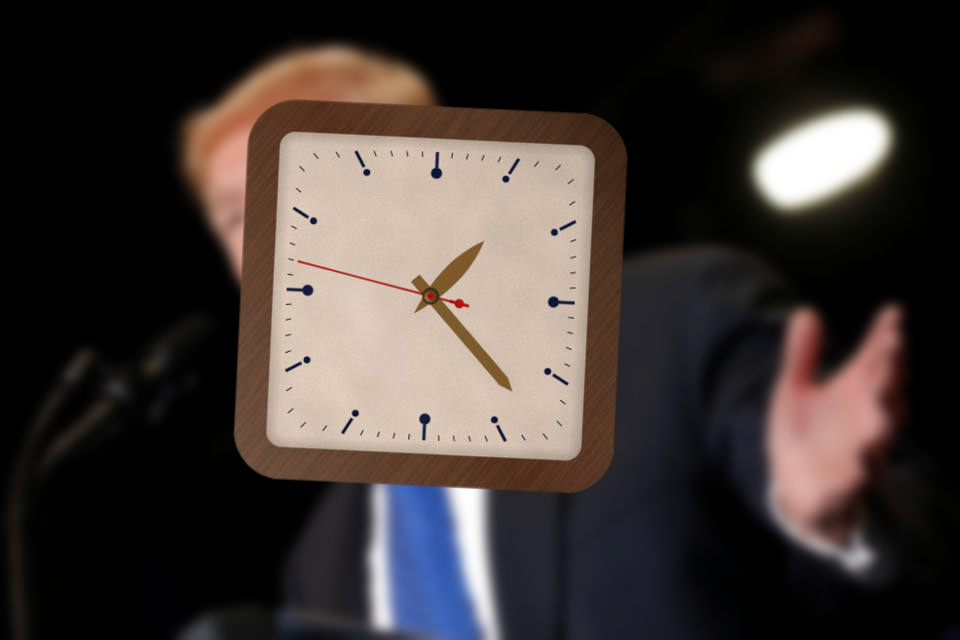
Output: {"hour": 1, "minute": 22, "second": 47}
